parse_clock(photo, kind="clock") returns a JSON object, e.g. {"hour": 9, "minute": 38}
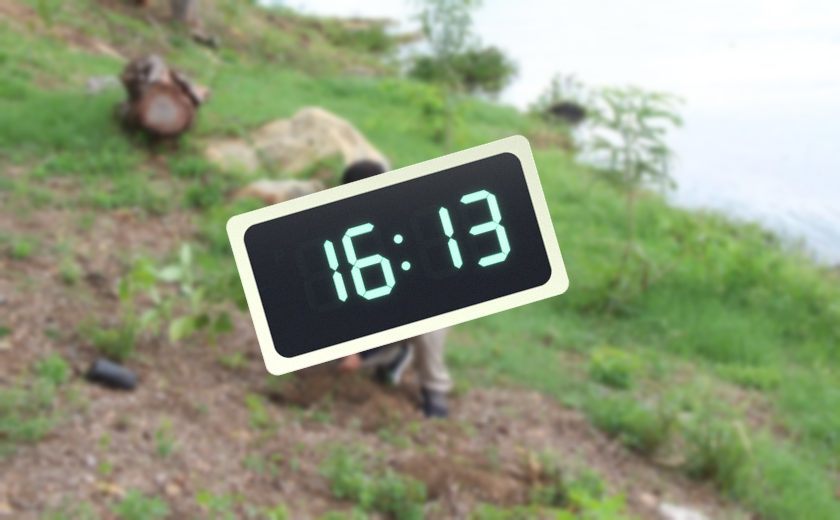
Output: {"hour": 16, "minute": 13}
